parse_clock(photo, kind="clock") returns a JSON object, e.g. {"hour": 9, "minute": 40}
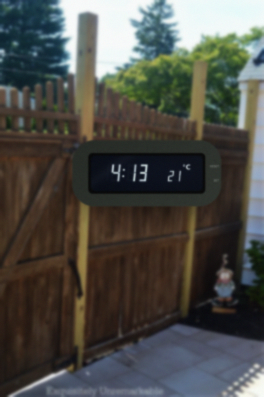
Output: {"hour": 4, "minute": 13}
